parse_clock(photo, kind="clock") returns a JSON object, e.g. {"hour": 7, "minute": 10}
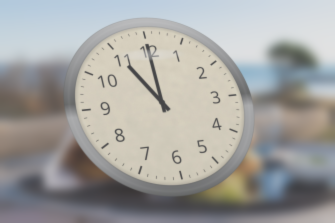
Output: {"hour": 11, "minute": 0}
